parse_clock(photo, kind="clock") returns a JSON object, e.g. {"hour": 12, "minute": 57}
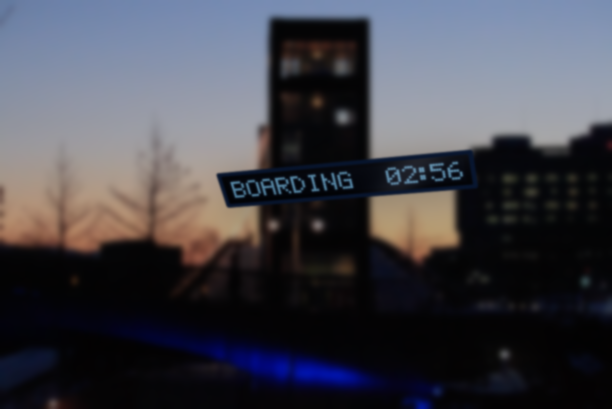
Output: {"hour": 2, "minute": 56}
